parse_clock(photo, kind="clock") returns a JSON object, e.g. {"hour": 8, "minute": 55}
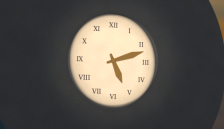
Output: {"hour": 5, "minute": 12}
